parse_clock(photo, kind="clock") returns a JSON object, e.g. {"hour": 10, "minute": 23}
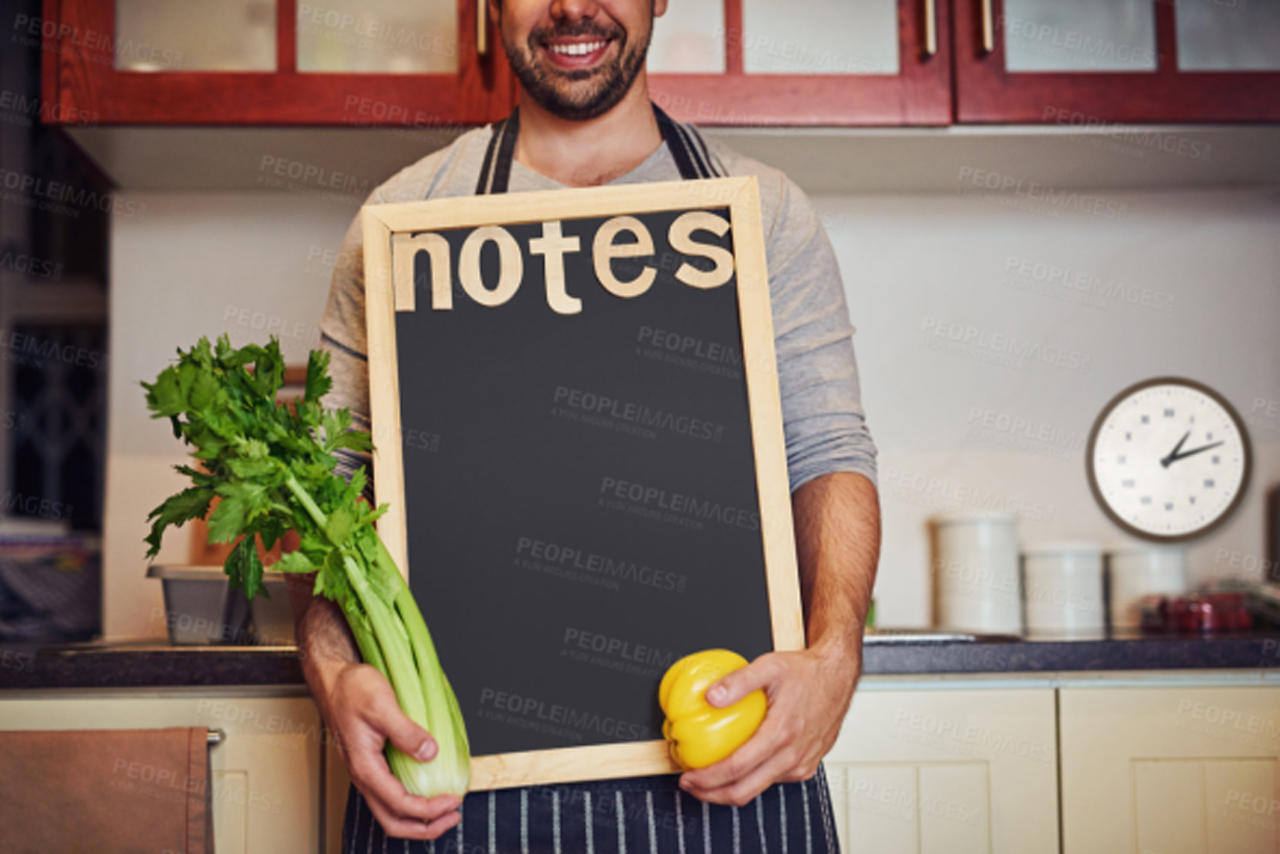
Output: {"hour": 1, "minute": 12}
